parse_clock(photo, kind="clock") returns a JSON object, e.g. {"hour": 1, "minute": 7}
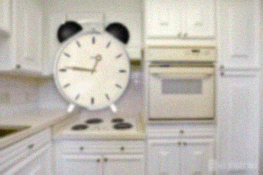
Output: {"hour": 12, "minute": 46}
